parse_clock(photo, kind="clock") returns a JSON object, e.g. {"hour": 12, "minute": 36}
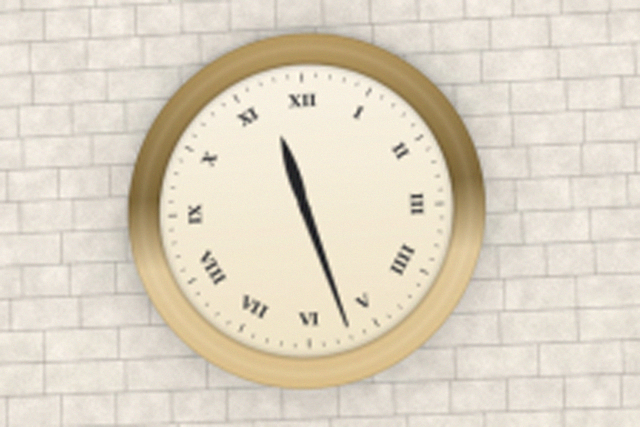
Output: {"hour": 11, "minute": 27}
